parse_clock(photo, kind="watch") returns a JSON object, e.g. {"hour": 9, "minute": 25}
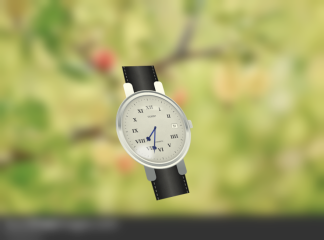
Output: {"hour": 7, "minute": 33}
